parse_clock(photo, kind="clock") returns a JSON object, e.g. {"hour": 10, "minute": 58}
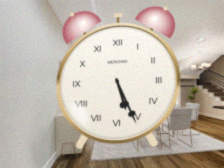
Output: {"hour": 5, "minute": 26}
